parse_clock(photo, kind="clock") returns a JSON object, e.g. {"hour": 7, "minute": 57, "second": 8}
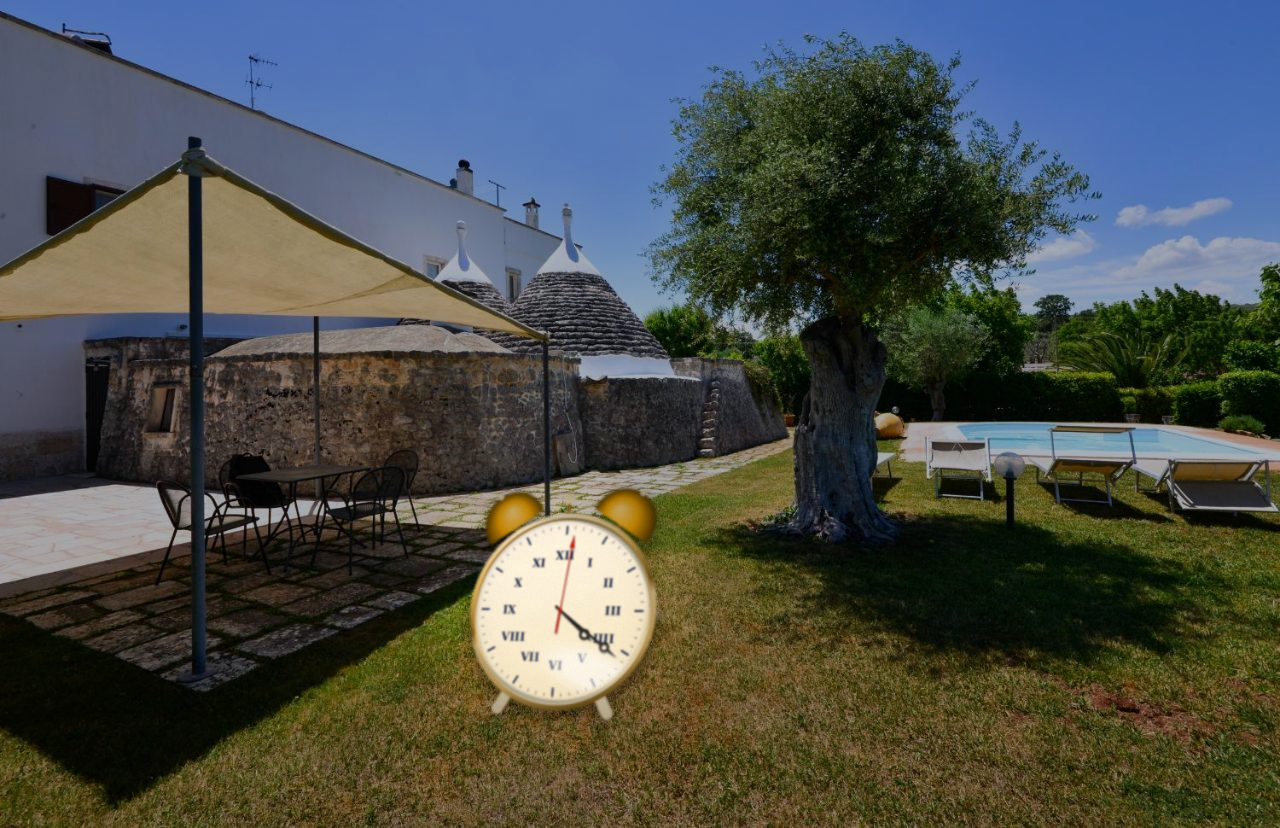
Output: {"hour": 4, "minute": 21, "second": 1}
